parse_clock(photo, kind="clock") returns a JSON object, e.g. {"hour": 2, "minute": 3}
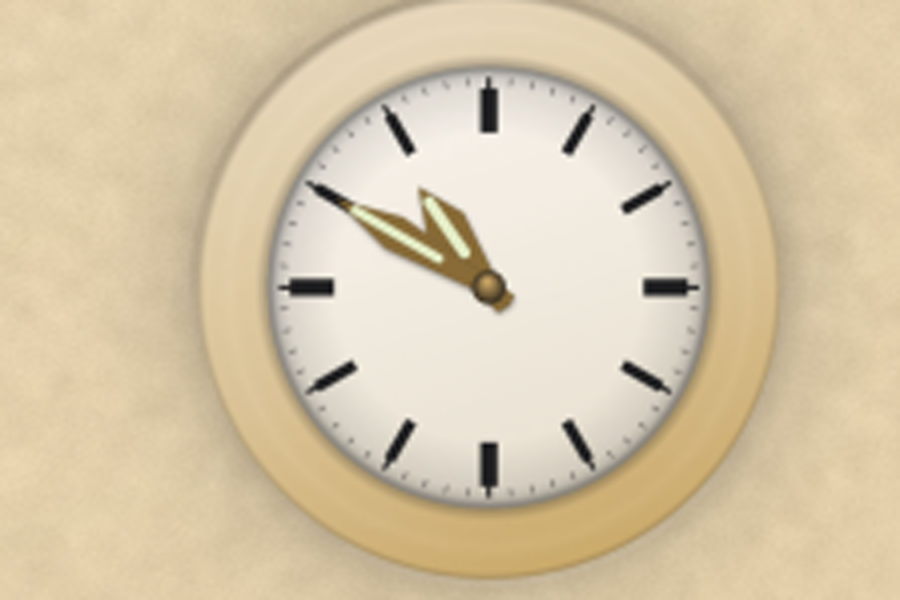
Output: {"hour": 10, "minute": 50}
